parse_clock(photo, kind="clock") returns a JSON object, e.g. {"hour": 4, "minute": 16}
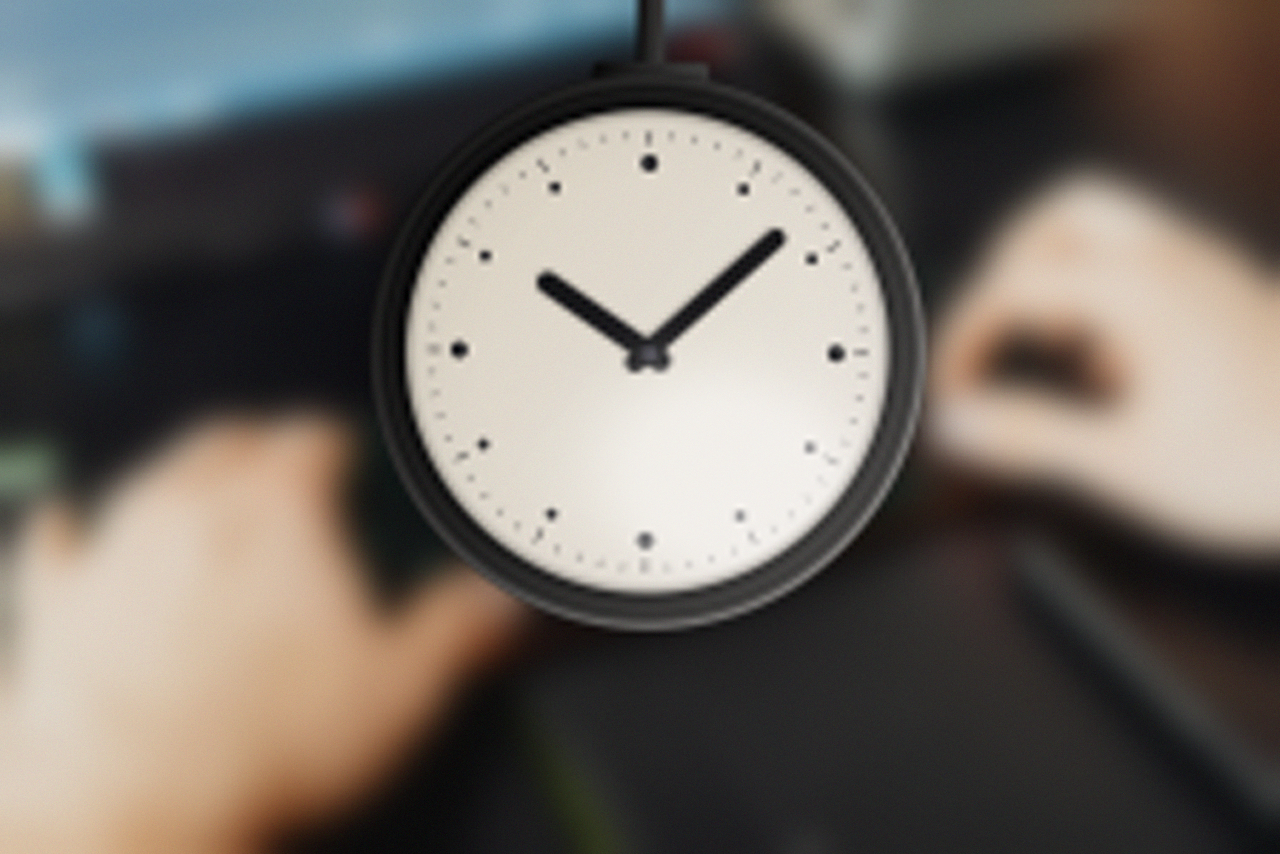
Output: {"hour": 10, "minute": 8}
